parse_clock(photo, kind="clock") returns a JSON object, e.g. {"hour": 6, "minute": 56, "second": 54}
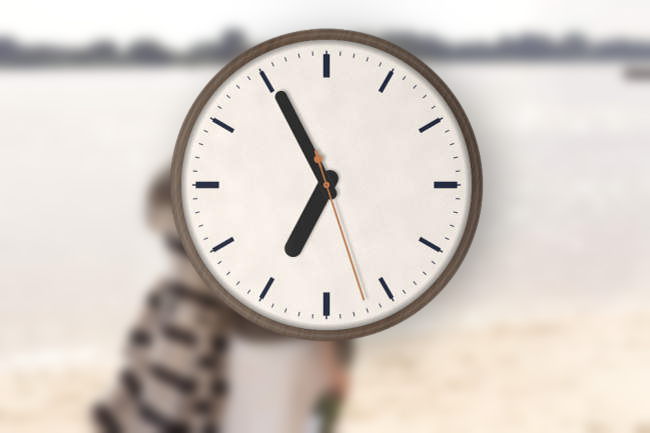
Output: {"hour": 6, "minute": 55, "second": 27}
